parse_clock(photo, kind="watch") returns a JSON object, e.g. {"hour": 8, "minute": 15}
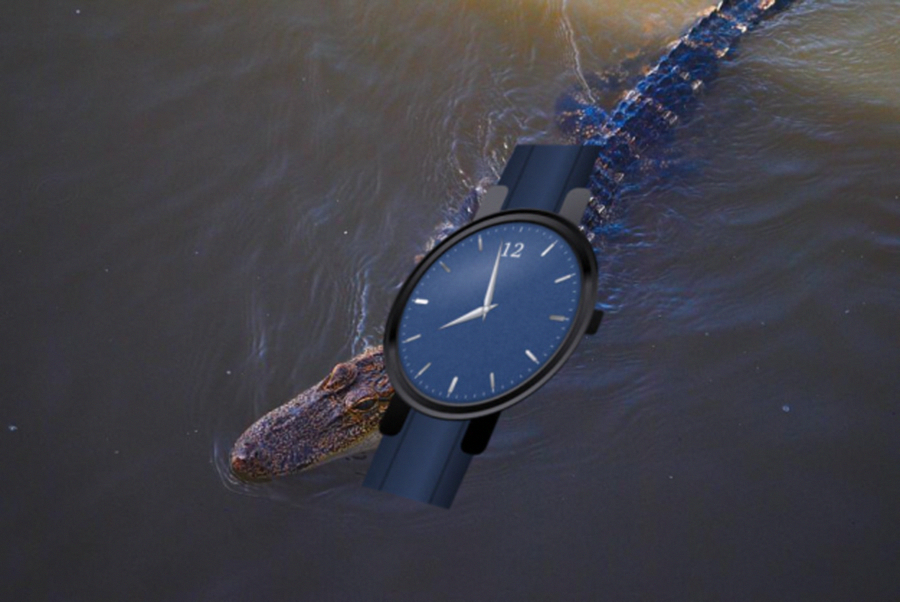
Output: {"hour": 7, "minute": 58}
